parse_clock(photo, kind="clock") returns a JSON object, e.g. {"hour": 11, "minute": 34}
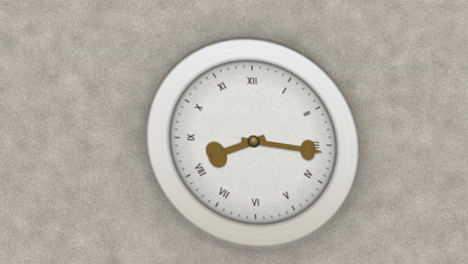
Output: {"hour": 8, "minute": 16}
